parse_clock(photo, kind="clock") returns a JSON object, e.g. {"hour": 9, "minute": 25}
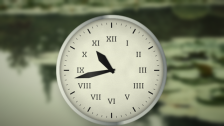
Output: {"hour": 10, "minute": 43}
